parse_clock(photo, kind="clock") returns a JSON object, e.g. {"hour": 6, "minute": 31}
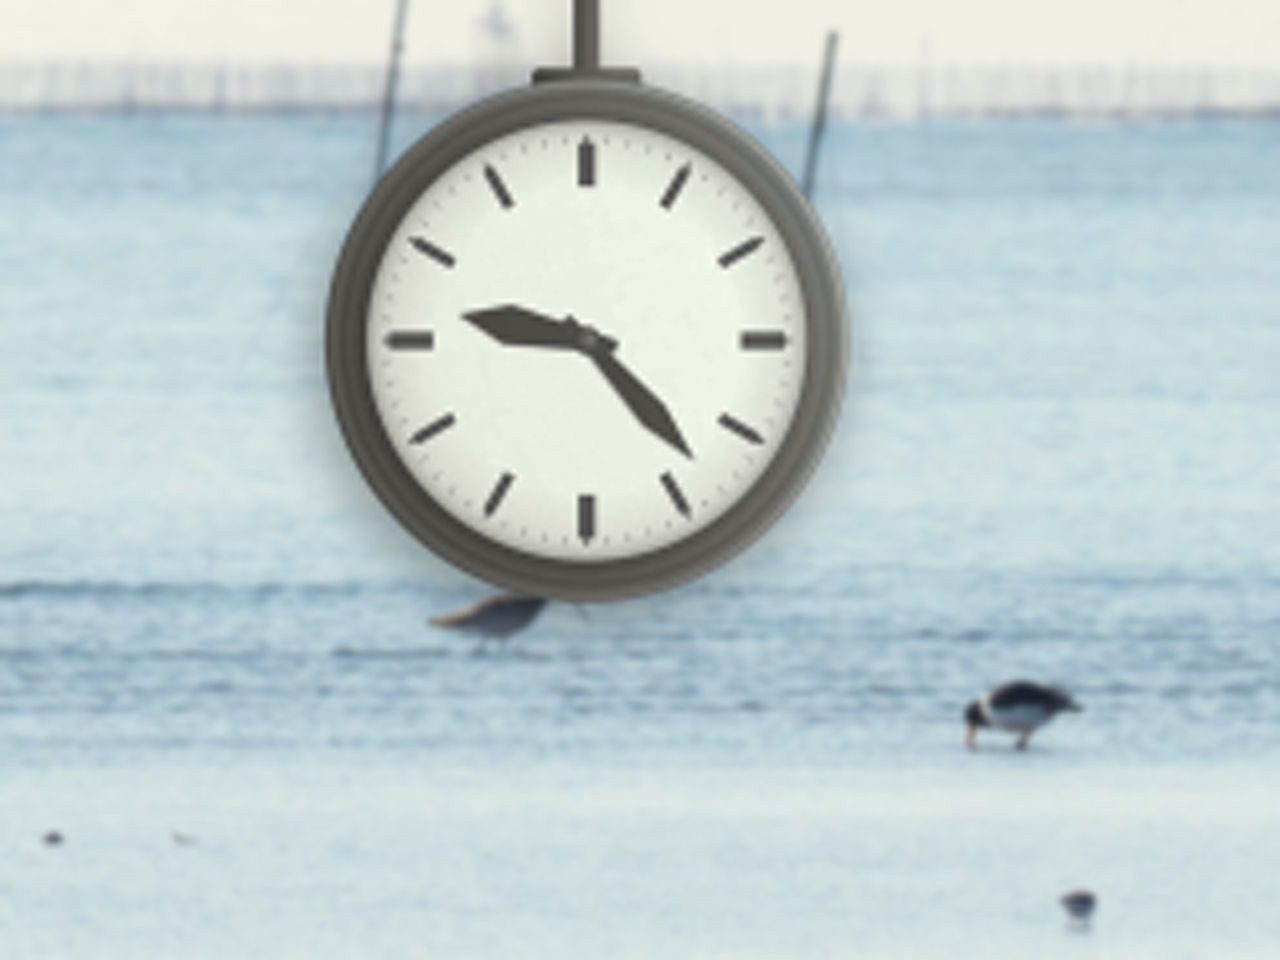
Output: {"hour": 9, "minute": 23}
